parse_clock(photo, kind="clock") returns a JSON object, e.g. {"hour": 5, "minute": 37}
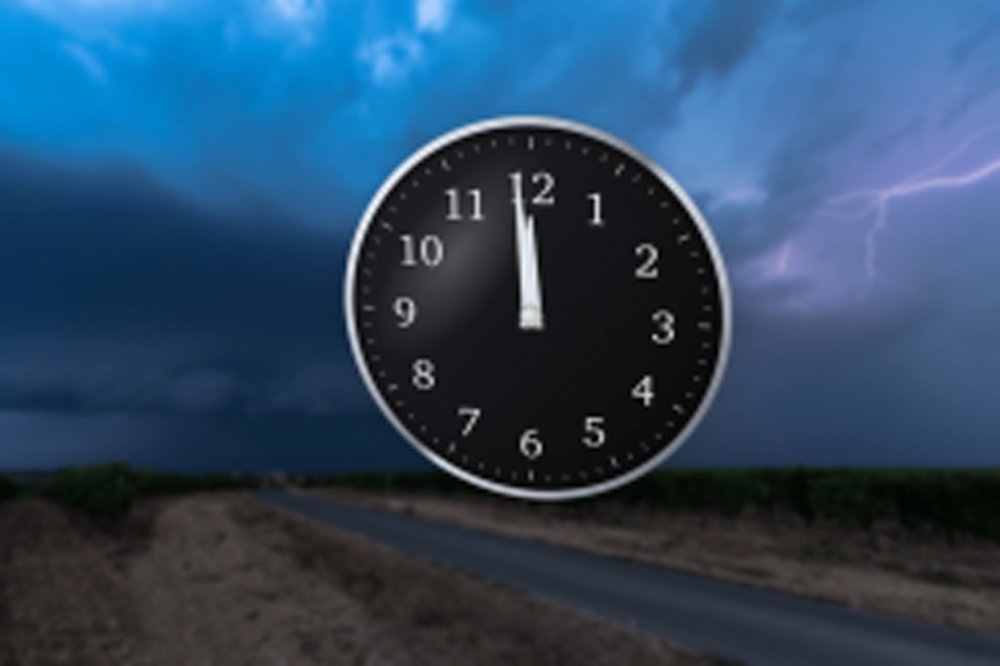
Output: {"hour": 11, "minute": 59}
